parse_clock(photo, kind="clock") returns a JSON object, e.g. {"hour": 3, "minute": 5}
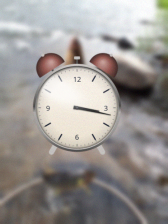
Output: {"hour": 3, "minute": 17}
